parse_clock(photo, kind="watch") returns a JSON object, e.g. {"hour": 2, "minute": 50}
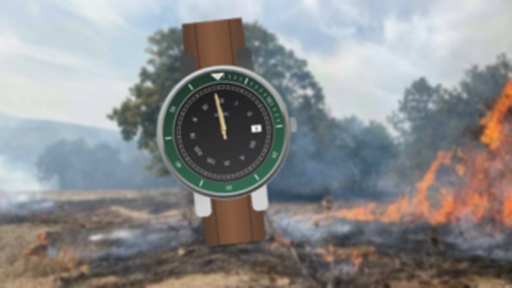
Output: {"hour": 11, "minute": 59}
